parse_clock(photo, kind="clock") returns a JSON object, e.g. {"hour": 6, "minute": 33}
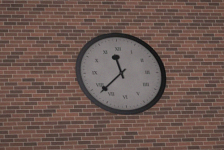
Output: {"hour": 11, "minute": 38}
